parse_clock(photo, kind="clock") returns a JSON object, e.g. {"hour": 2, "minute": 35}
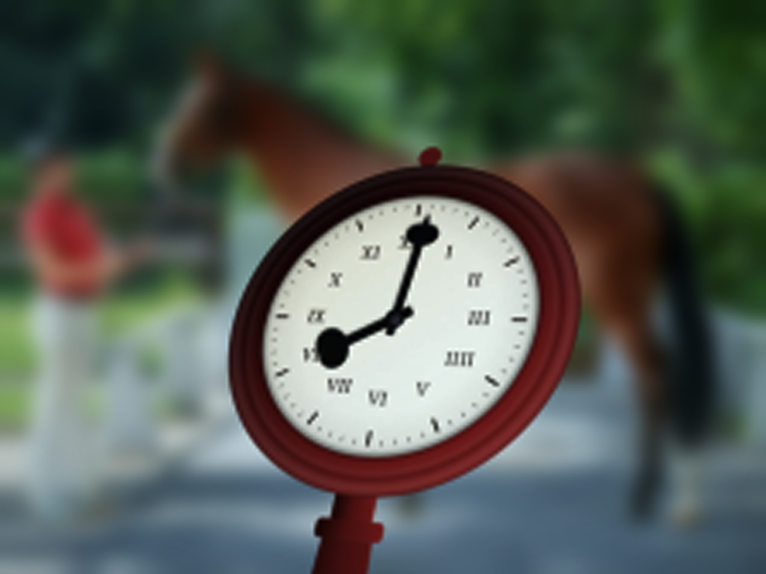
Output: {"hour": 8, "minute": 1}
